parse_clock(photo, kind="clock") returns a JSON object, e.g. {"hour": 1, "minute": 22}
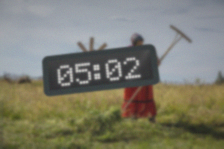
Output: {"hour": 5, "minute": 2}
